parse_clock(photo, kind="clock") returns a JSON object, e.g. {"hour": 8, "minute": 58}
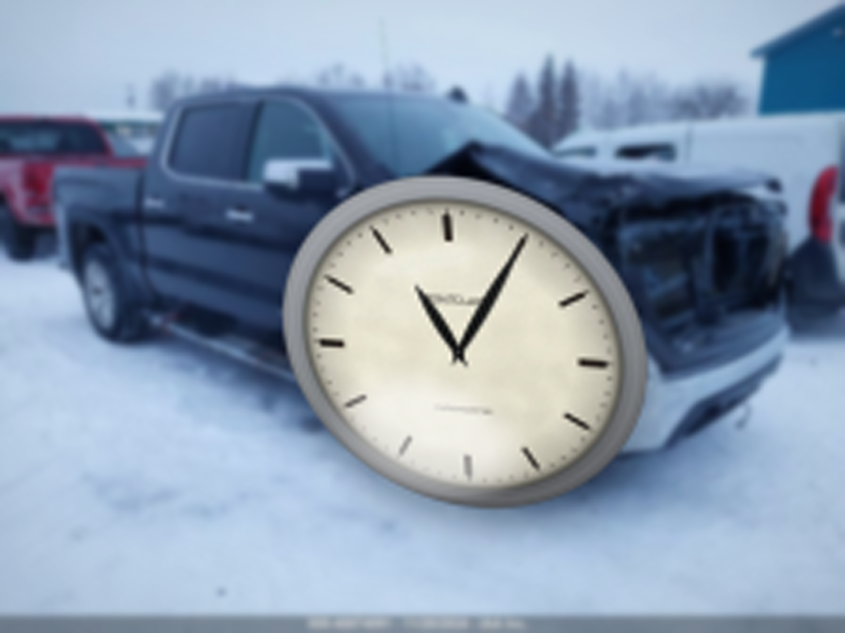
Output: {"hour": 11, "minute": 5}
